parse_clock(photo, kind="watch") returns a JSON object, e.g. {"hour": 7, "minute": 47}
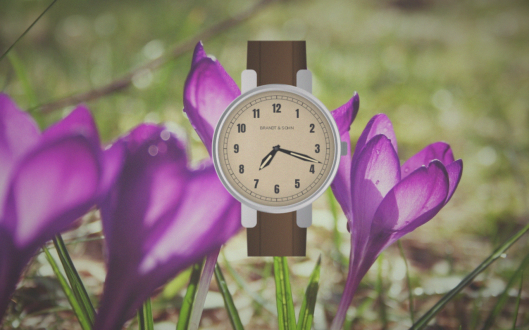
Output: {"hour": 7, "minute": 18}
